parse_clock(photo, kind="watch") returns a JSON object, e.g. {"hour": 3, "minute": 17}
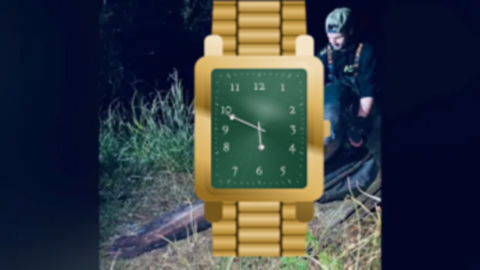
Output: {"hour": 5, "minute": 49}
